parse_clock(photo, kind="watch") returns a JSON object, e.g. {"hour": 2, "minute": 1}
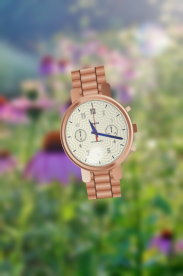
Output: {"hour": 11, "minute": 18}
